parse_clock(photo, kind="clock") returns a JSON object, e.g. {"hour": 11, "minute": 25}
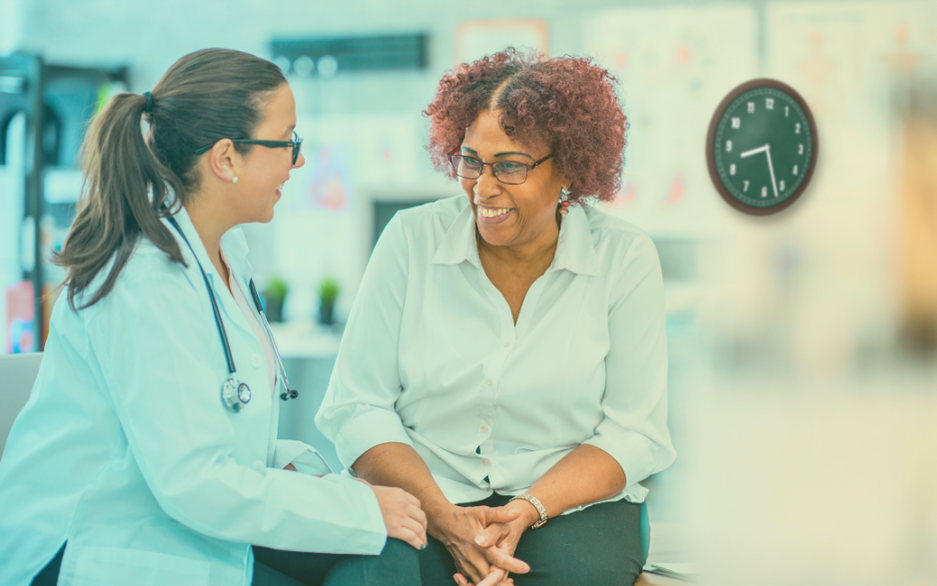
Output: {"hour": 8, "minute": 27}
